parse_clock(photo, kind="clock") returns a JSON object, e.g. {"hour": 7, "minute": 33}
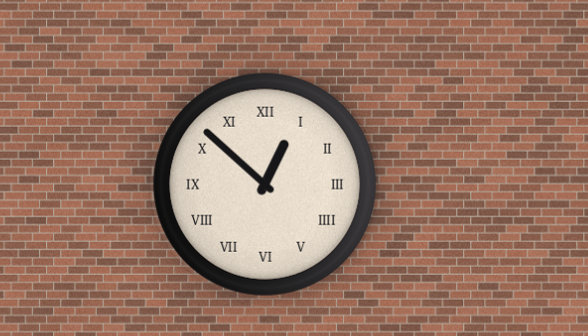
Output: {"hour": 12, "minute": 52}
